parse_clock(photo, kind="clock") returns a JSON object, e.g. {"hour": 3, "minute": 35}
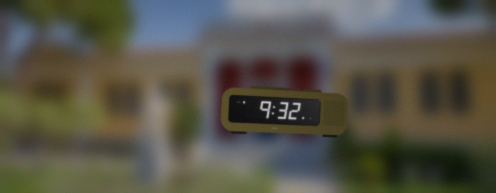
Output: {"hour": 9, "minute": 32}
